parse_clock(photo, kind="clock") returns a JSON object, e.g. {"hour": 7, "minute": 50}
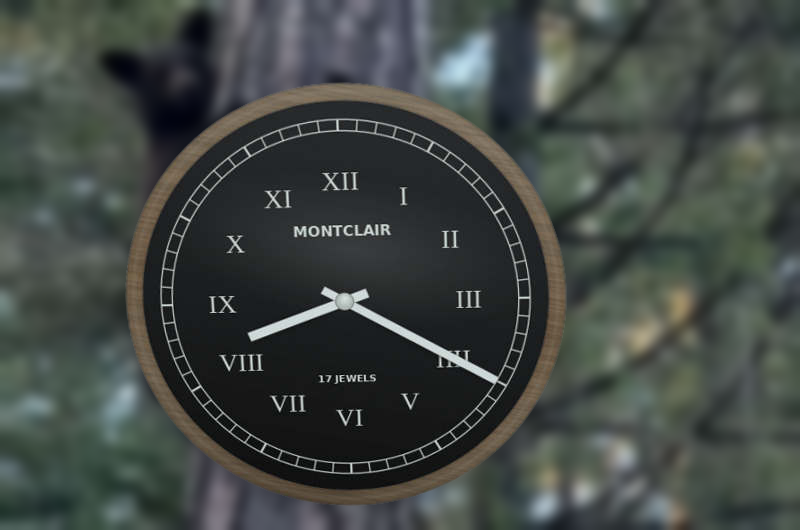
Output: {"hour": 8, "minute": 20}
